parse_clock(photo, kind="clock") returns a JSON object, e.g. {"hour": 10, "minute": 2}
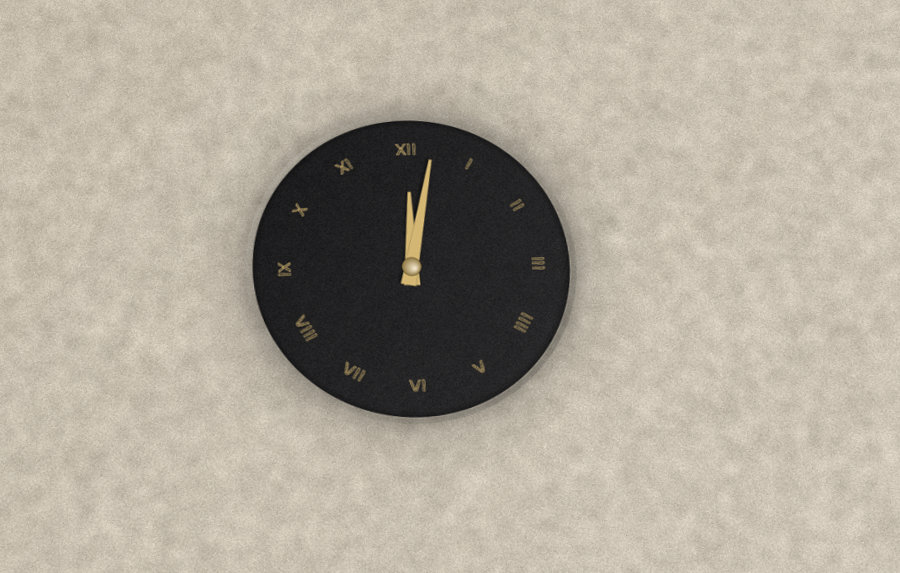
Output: {"hour": 12, "minute": 2}
